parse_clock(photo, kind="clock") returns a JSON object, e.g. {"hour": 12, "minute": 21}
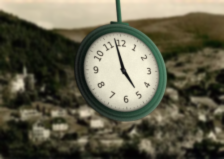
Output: {"hour": 4, "minute": 58}
